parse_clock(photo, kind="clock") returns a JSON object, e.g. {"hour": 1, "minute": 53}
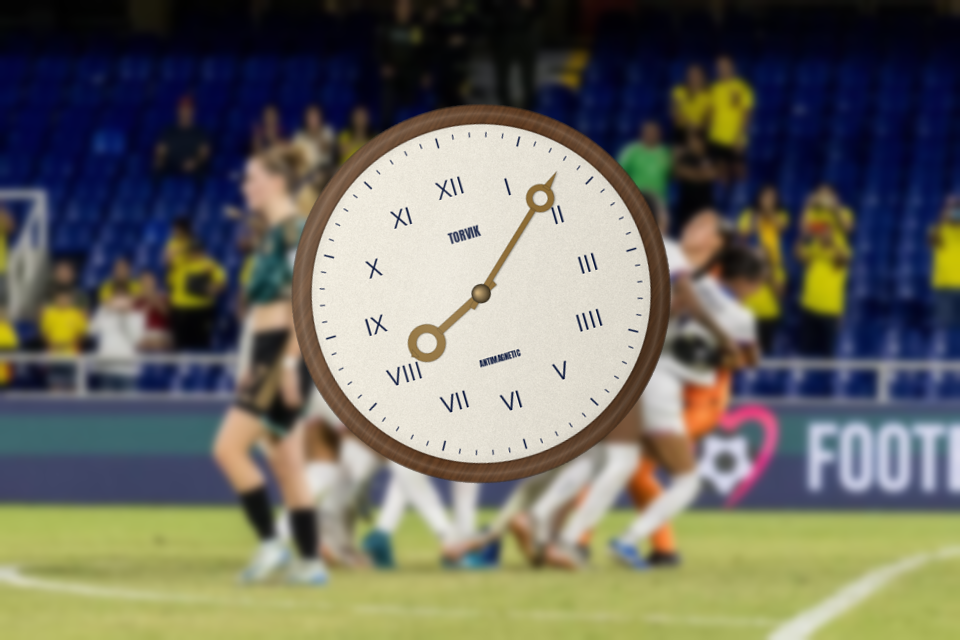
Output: {"hour": 8, "minute": 8}
